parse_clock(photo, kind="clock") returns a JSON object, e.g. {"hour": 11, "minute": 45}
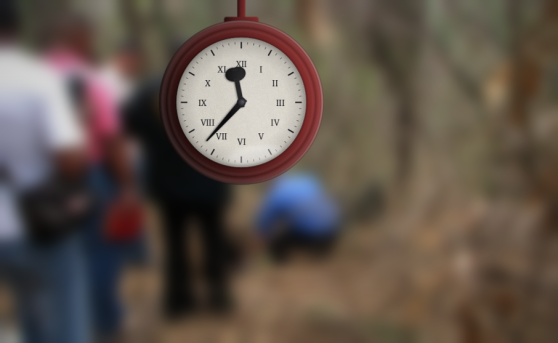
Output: {"hour": 11, "minute": 37}
